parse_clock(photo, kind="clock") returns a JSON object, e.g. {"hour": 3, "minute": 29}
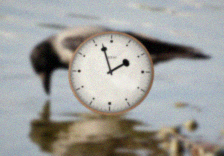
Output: {"hour": 1, "minute": 57}
